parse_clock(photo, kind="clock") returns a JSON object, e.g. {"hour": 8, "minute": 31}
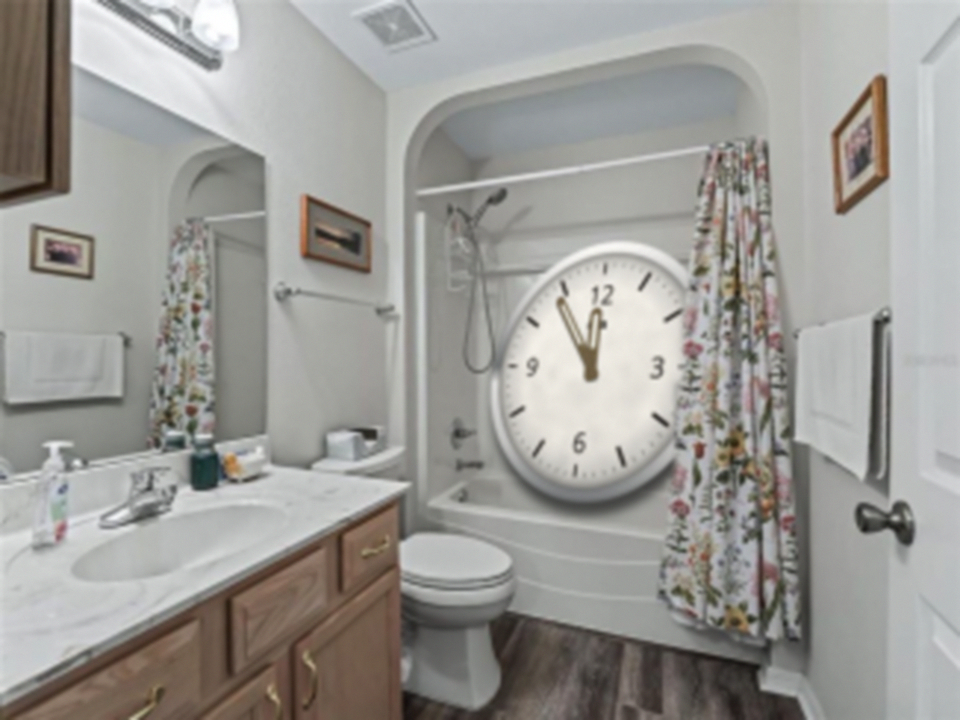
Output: {"hour": 11, "minute": 54}
